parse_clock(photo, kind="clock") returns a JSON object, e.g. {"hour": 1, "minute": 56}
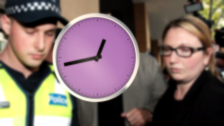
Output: {"hour": 12, "minute": 43}
